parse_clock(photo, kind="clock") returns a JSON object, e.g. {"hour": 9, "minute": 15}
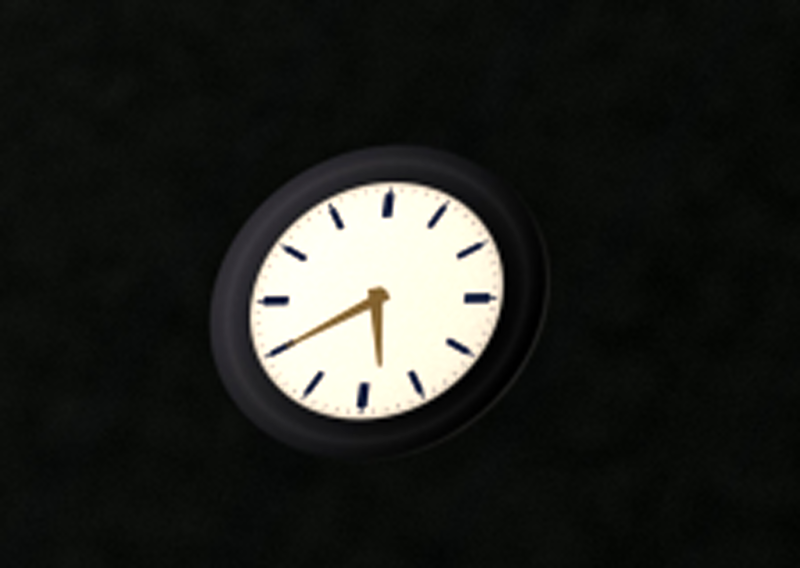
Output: {"hour": 5, "minute": 40}
